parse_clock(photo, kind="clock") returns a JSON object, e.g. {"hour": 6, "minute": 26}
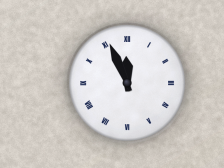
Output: {"hour": 11, "minute": 56}
